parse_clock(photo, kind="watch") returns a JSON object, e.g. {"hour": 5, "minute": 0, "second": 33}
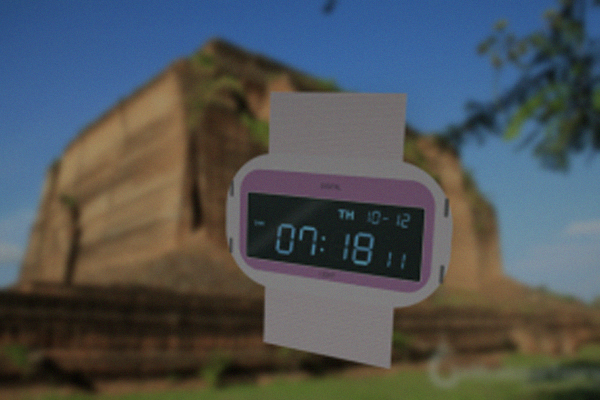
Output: {"hour": 7, "minute": 18, "second": 11}
